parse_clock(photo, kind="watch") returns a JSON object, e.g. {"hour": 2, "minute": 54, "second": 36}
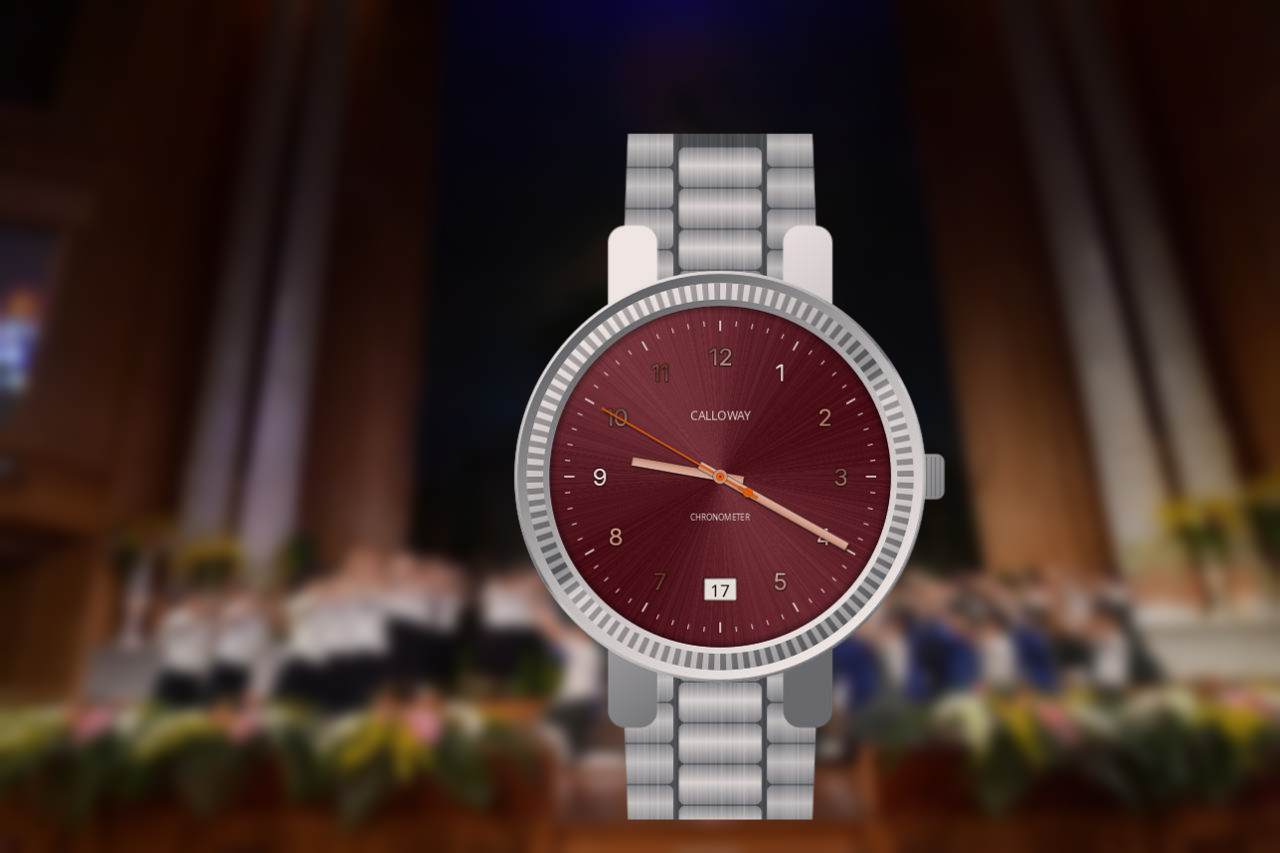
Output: {"hour": 9, "minute": 19, "second": 50}
